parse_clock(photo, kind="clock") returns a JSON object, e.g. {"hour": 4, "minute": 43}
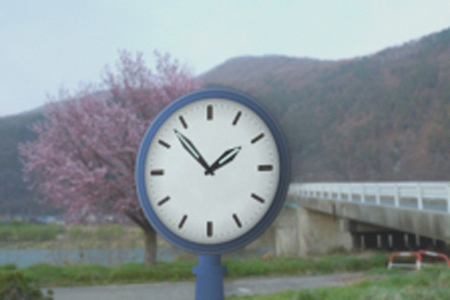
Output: {"hour": 1, "minute": 53}
